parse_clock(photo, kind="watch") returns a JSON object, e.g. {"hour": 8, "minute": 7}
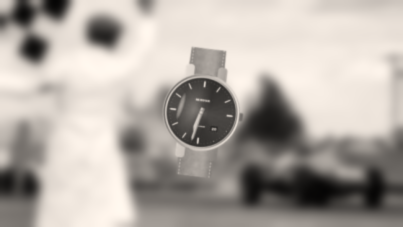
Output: {"hour": 6, "minute": 32}
